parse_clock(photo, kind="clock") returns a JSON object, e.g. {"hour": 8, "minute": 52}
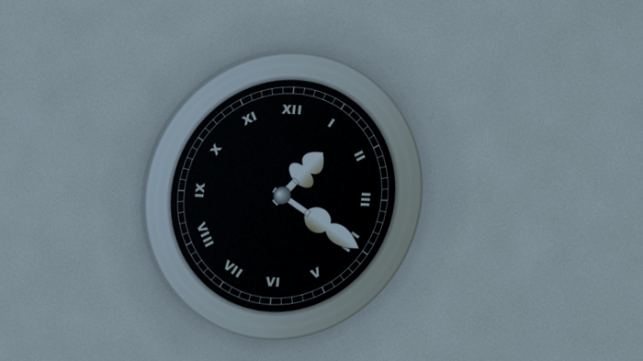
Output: {"hour": 1, "minute": 20}
